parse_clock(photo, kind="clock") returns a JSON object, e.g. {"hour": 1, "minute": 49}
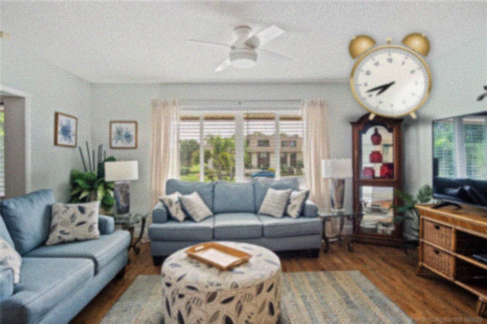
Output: {"hour": 7, "minute": 42}
